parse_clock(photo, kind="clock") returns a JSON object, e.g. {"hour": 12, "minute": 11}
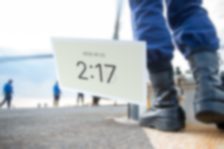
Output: {"hour": 2, "minute": 17}
